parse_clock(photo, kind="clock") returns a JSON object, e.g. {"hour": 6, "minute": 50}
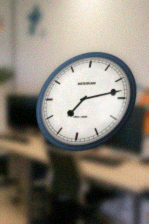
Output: {"hour": 7, "minute": 13}
